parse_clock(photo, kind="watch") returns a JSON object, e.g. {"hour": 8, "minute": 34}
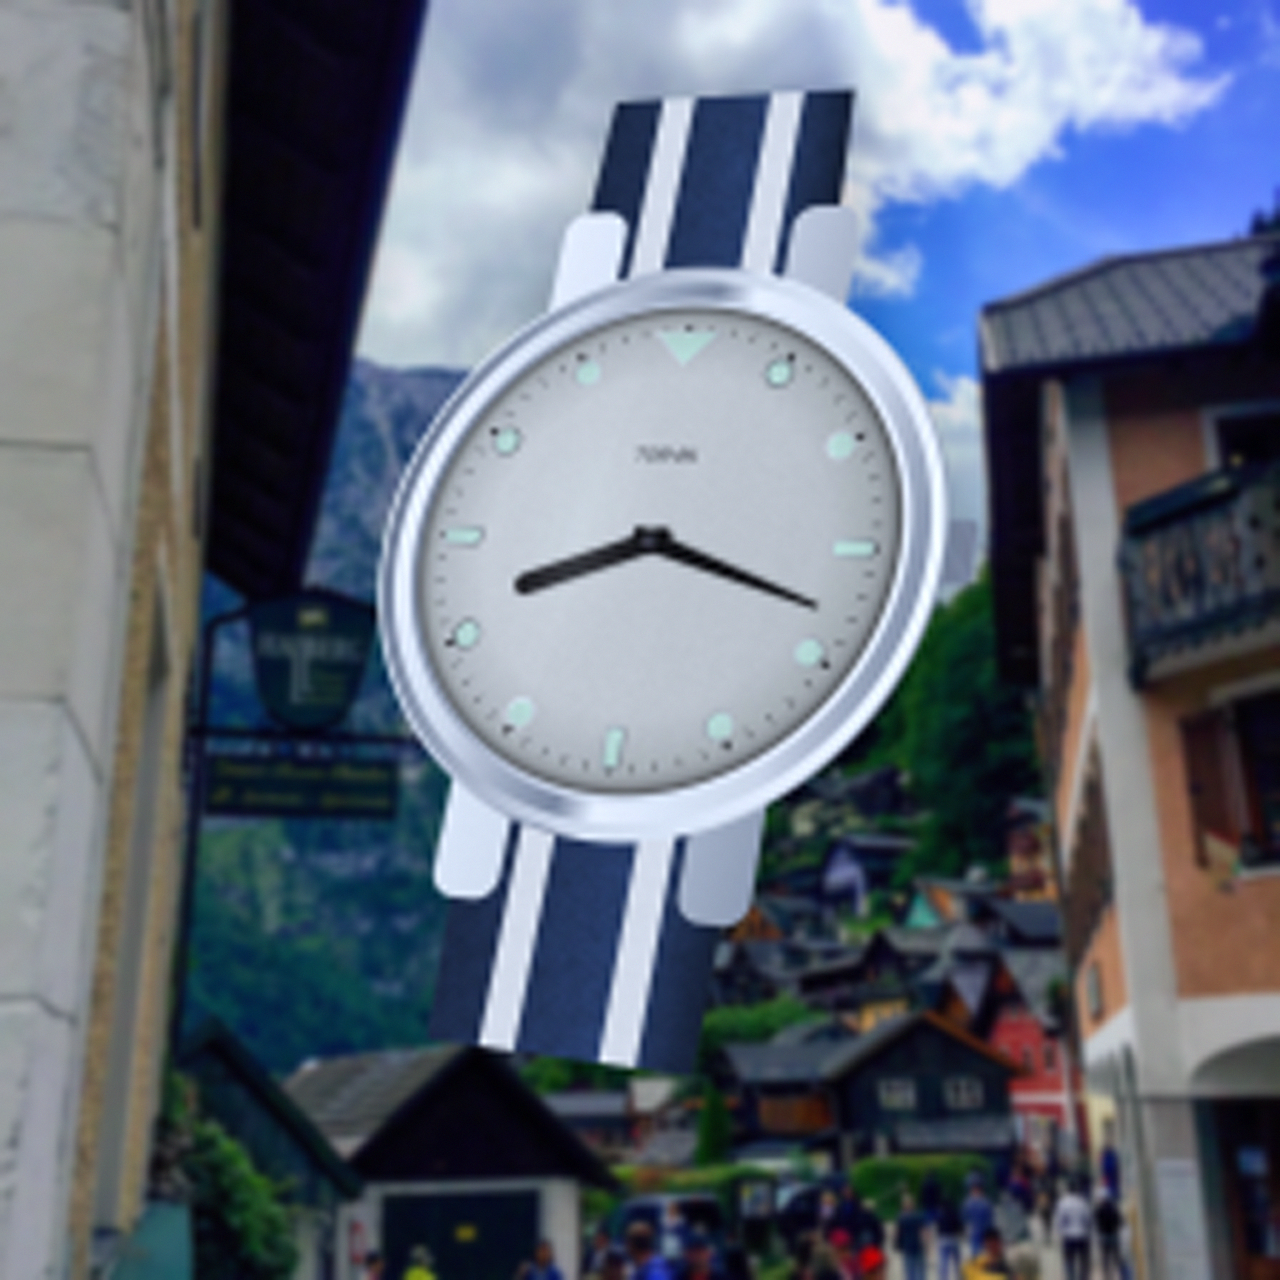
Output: {"hour": 8, "minute": 18}
